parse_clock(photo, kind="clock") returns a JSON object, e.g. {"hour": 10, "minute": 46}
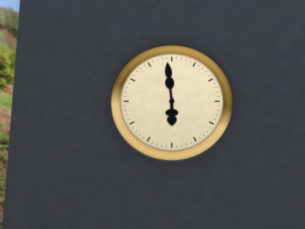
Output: {"hour": 5, "minute": 59}
